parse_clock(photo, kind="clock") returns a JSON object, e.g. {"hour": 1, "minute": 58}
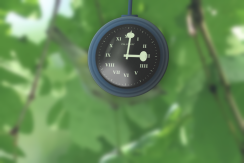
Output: {"hour": 3, "minute": 1}
